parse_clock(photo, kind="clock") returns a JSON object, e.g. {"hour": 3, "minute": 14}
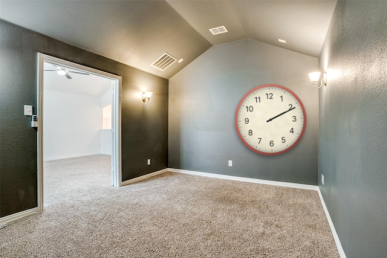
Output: {"hour": 2, "minute": 11}
